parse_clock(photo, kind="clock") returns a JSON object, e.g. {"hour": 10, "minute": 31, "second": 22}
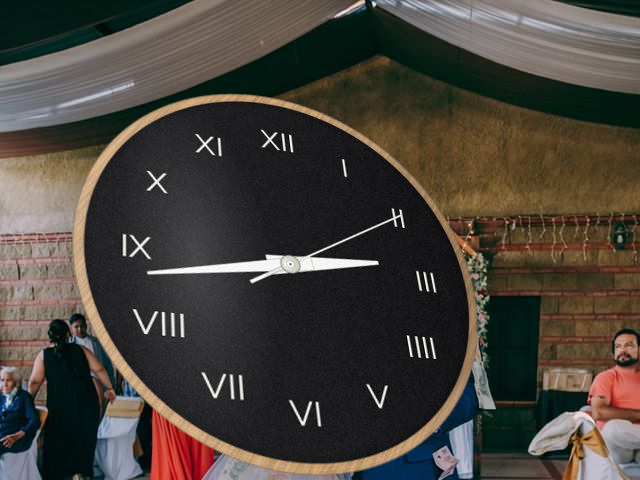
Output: {"hour": 2, "minute": 43, "second": 10}
